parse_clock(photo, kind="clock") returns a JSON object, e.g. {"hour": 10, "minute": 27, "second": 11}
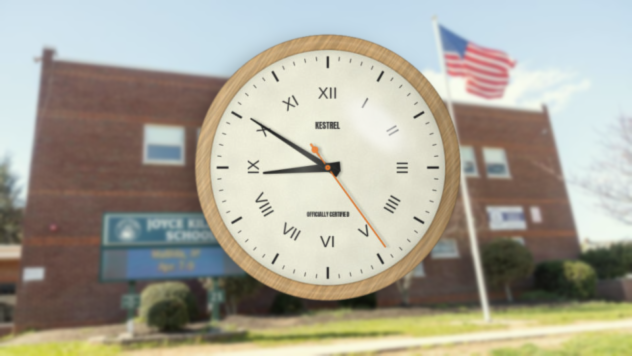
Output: {"hour": 8, "minute": 50, "second": 24}
